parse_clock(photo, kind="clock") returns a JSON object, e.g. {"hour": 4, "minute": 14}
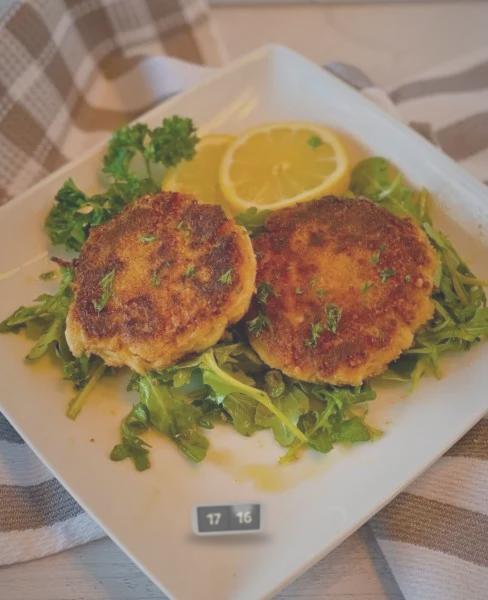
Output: {"hour": 17, "minute": 16}
